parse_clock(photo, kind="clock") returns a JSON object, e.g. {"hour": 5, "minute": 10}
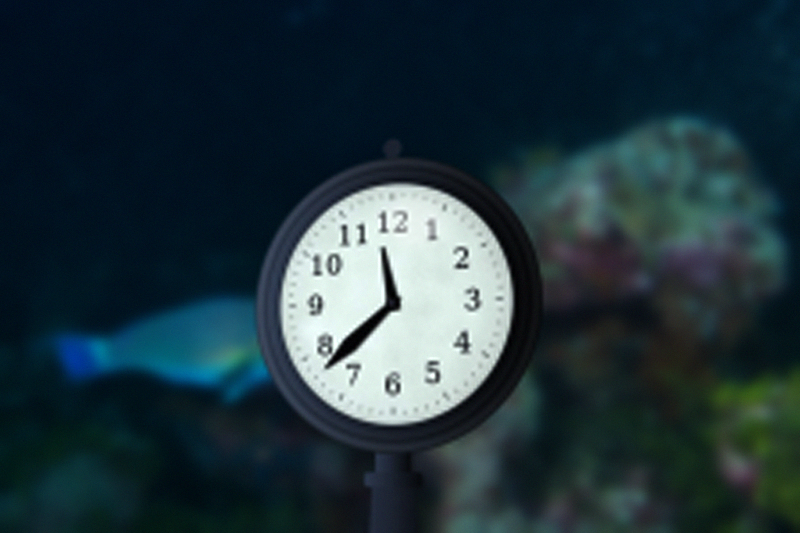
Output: {"hour": 11, "minute": 38}
